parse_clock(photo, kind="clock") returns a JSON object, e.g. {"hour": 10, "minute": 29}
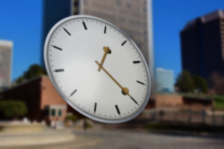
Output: {"hour": 1, "minute": 25}
